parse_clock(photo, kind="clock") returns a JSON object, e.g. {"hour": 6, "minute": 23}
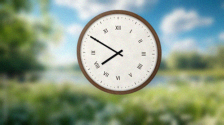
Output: {"hour": 7, "minute": 50}
